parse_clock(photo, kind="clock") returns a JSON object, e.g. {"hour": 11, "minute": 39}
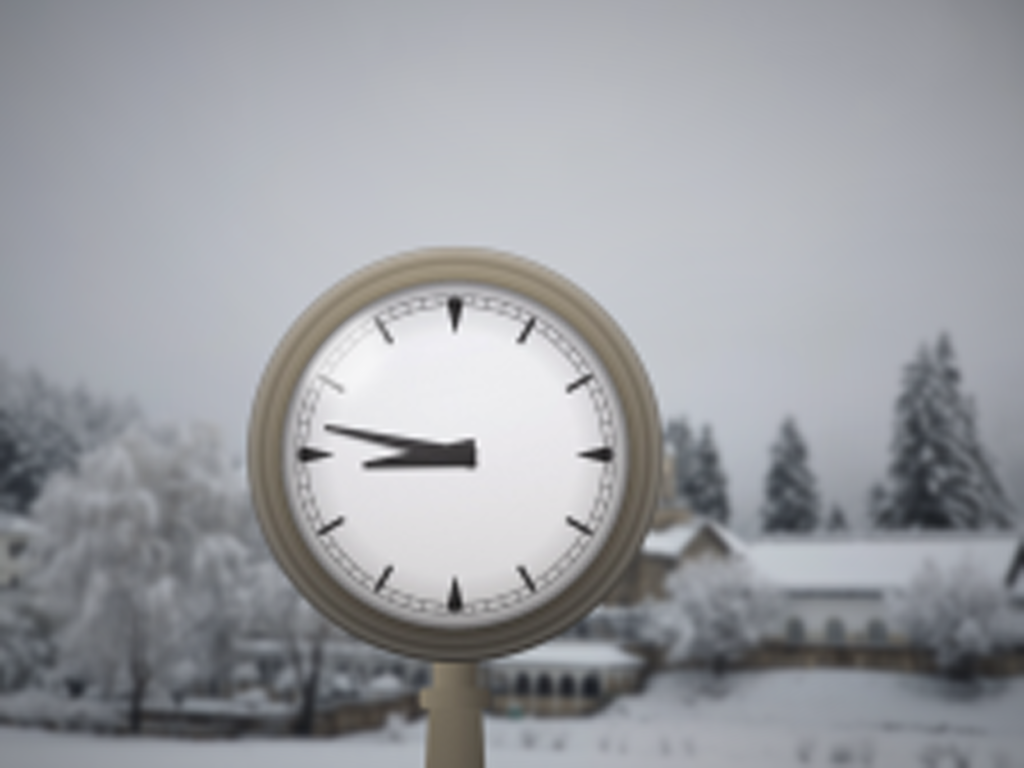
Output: {"hour": 8, "minute": 47}
